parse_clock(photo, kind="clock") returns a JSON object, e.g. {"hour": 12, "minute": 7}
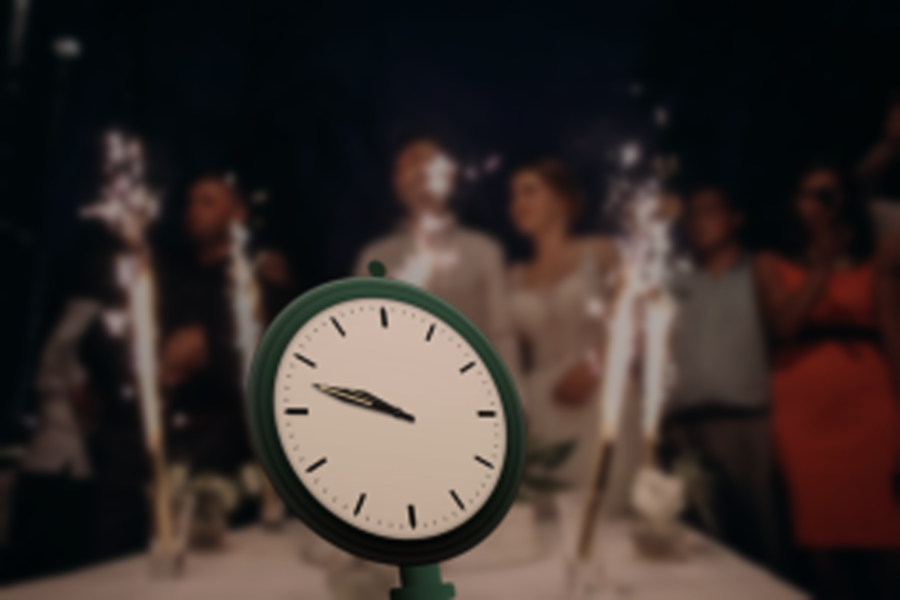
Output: {"hour": 9, "minute": 48}
